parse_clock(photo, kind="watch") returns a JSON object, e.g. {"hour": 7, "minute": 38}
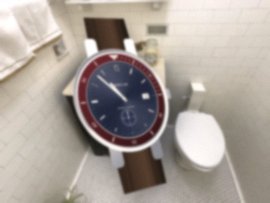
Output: {"hour": 10, "minute": 53}
